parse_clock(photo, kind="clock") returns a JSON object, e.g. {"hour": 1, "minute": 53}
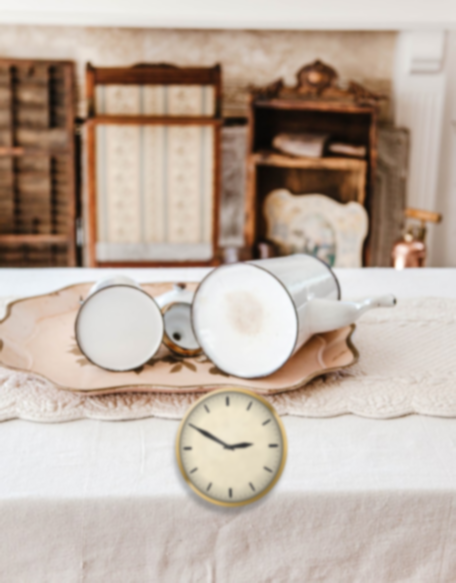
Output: {"hour": 2, "minute": 50}
